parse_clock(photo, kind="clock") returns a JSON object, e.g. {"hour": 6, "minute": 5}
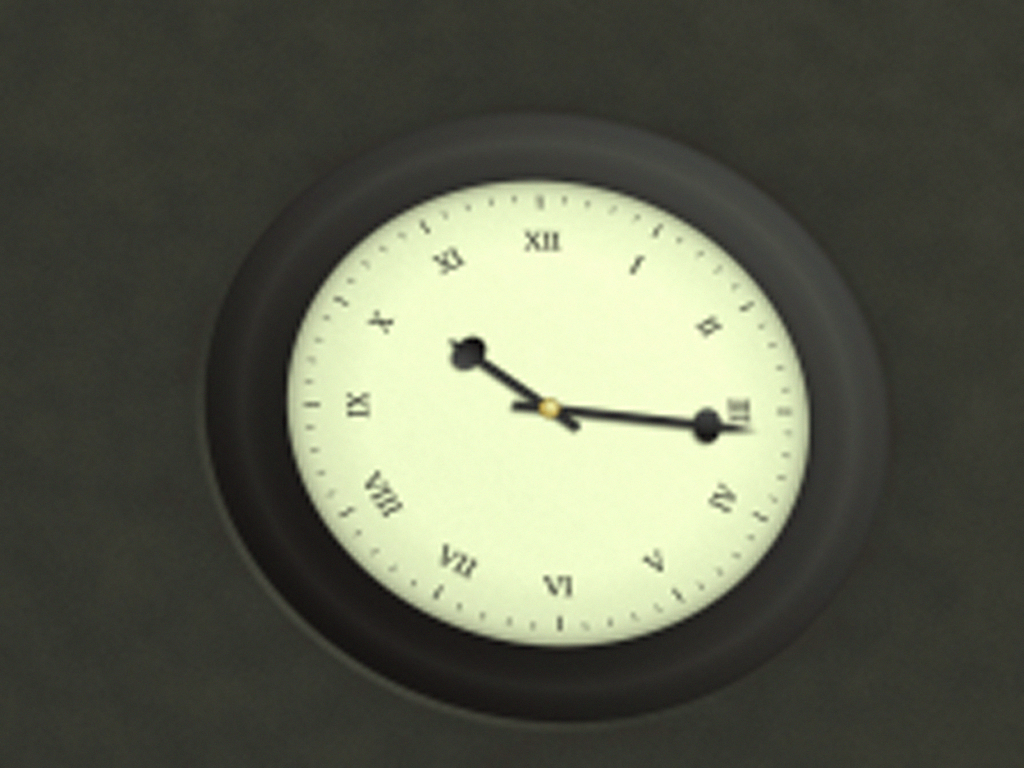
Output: {"hour": 10, "minute": 16}
